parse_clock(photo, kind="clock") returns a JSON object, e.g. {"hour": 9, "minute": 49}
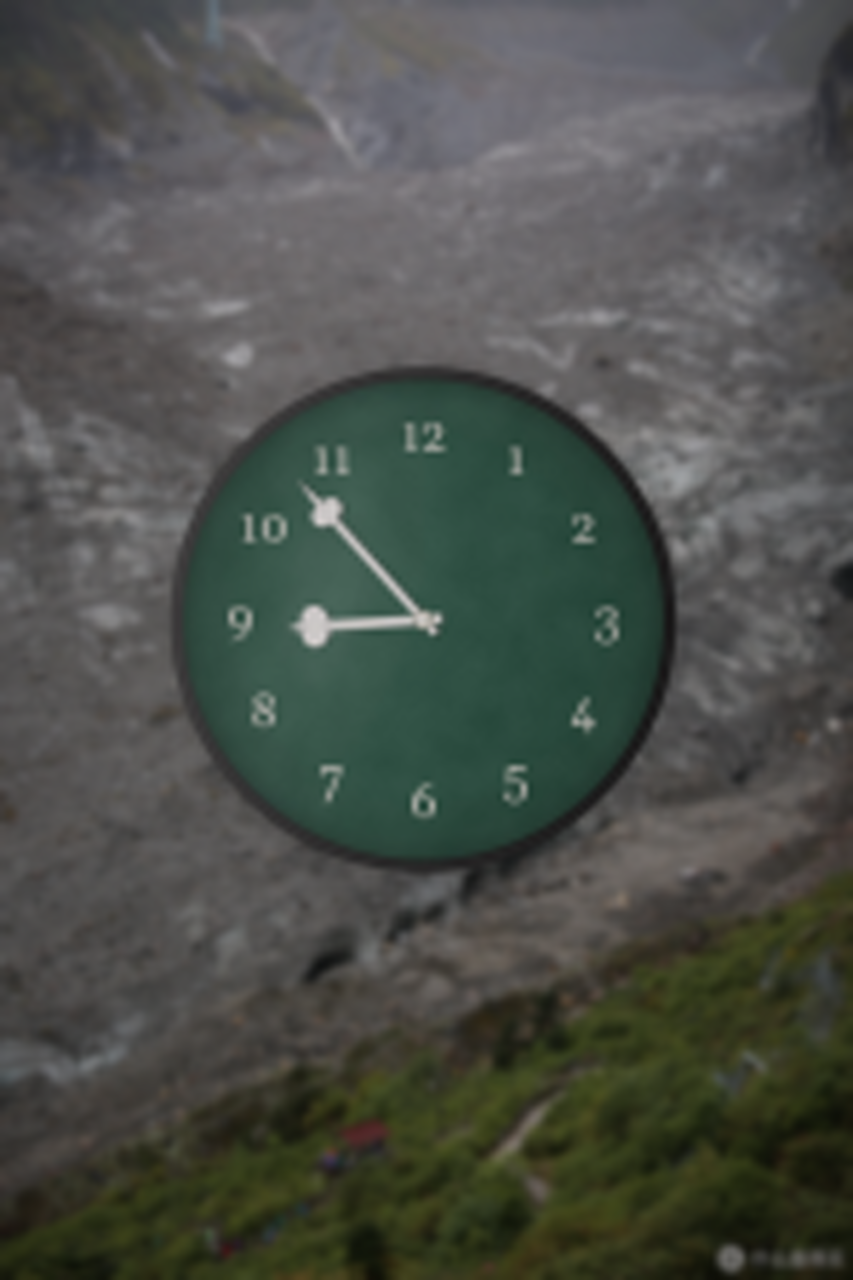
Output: {"hour": 8, "minute": 53}
